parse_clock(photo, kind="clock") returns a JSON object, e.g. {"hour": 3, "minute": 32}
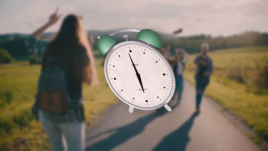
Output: {"hour": 5, "minute": 59}
